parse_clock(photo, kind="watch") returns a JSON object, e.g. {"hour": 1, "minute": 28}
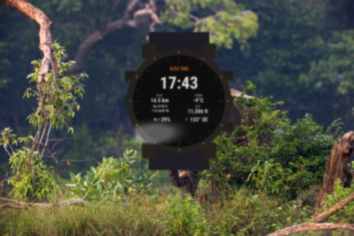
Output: {"hour": 17, "minute": 43}
